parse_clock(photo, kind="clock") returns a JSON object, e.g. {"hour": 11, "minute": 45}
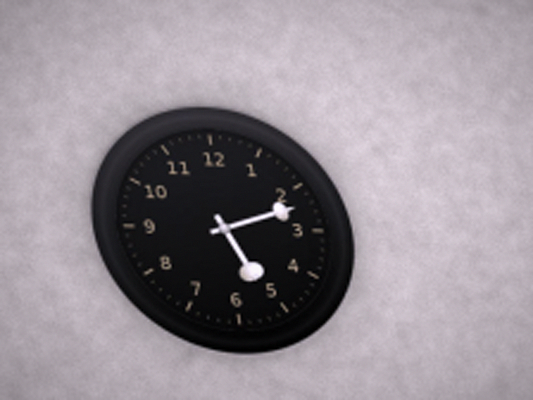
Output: {"hour": 5, "minute": 12}
